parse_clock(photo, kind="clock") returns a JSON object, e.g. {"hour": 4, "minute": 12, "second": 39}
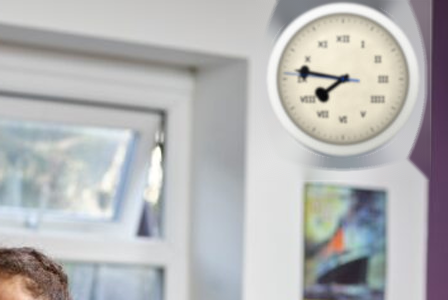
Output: {"hour": 7, "minute": 46, "second": 46}
